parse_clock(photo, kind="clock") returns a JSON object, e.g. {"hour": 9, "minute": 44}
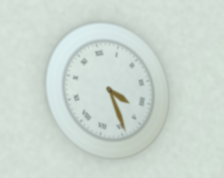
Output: {"hour": 4, "minute": 29}
